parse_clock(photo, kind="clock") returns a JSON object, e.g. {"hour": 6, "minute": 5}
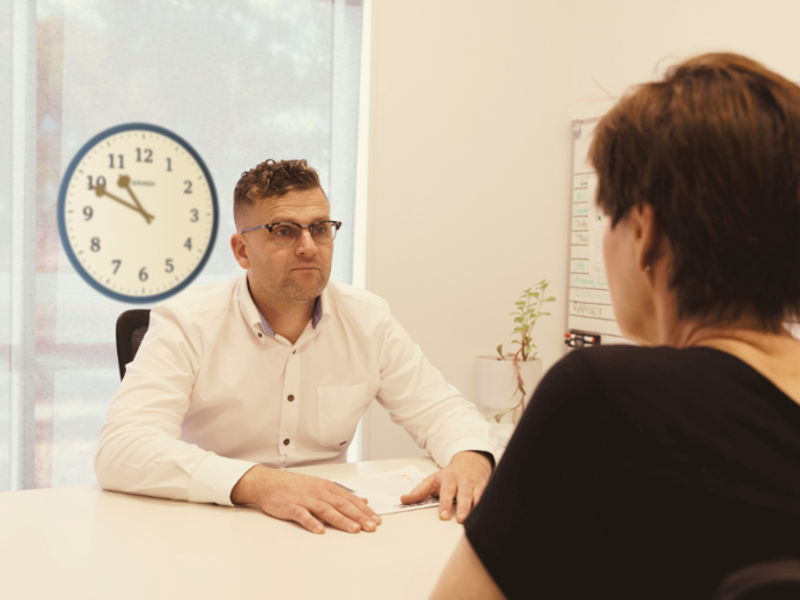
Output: {"hour": 10, "minute": 49}
